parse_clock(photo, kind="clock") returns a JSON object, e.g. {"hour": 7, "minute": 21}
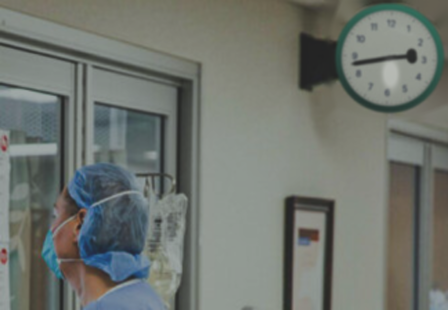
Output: {"hour": 2, "minute": 43}
